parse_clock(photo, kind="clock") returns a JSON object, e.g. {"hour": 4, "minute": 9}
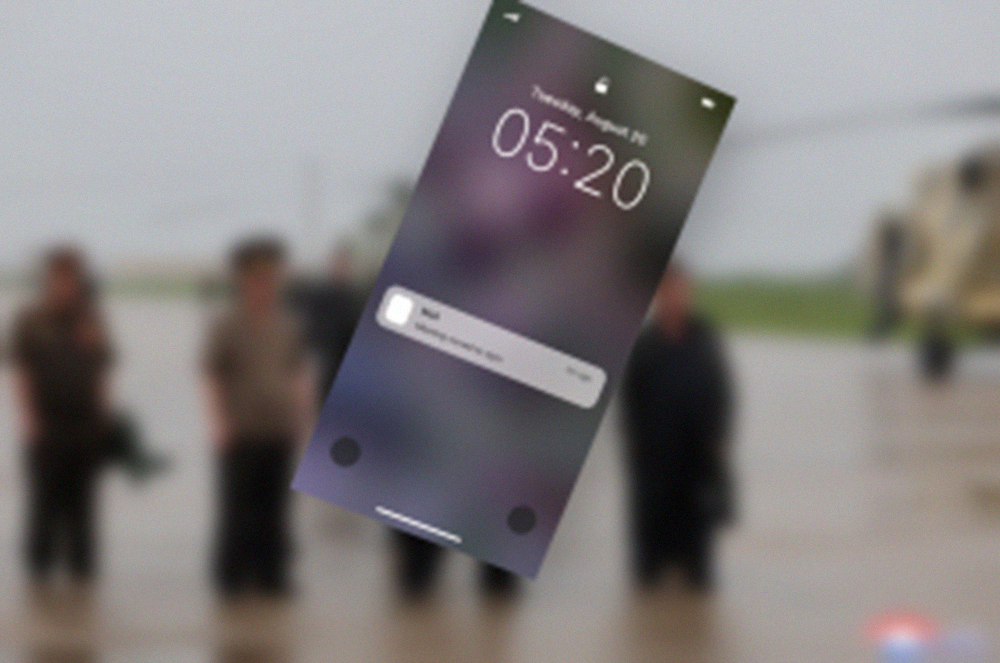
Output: {"hour": 5, "minute": 20}
